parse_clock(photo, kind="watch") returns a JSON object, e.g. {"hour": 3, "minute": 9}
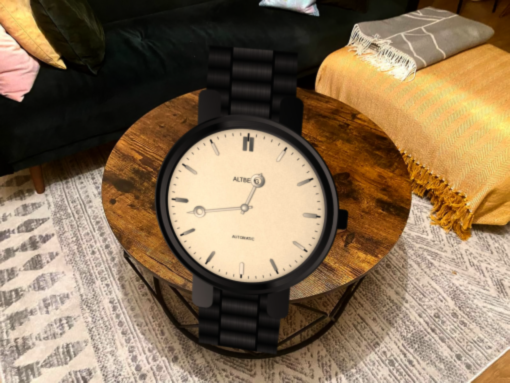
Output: {"hour": 12, "minute": 43}
